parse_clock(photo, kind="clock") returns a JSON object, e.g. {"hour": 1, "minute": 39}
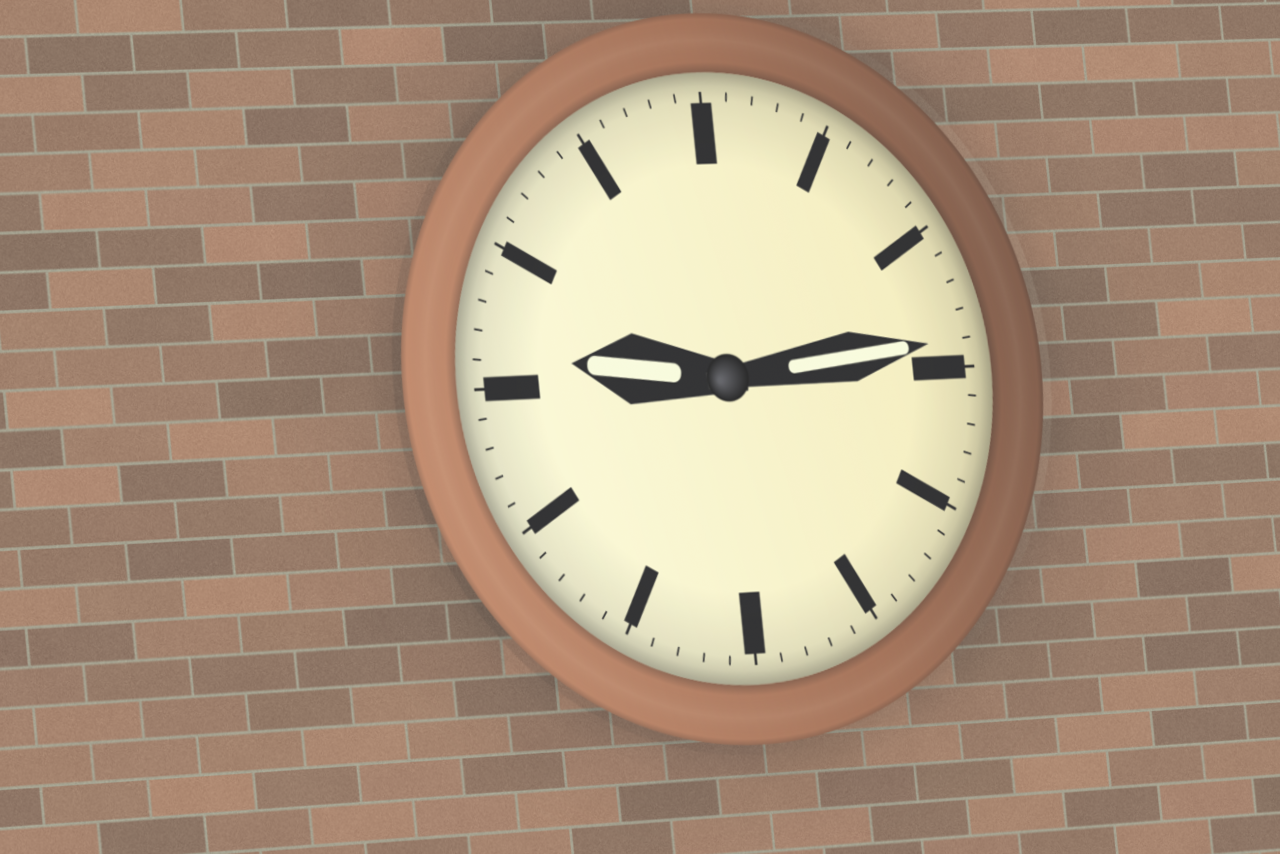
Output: {"hour": 9, "minute": 14}
